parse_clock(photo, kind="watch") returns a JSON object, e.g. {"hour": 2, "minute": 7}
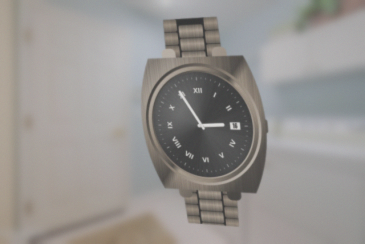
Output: {"hour": 2, "minute": 55}
